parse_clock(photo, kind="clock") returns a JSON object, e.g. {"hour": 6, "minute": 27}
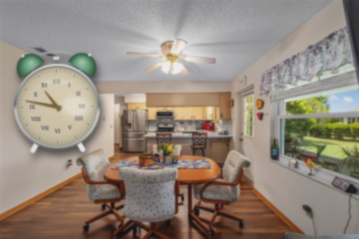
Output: {"hour": 10, "minute": 47}
